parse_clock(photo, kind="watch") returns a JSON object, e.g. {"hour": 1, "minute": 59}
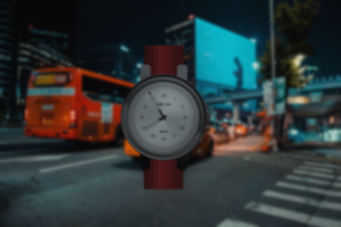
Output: {"hour": 7, "minute": 55}
